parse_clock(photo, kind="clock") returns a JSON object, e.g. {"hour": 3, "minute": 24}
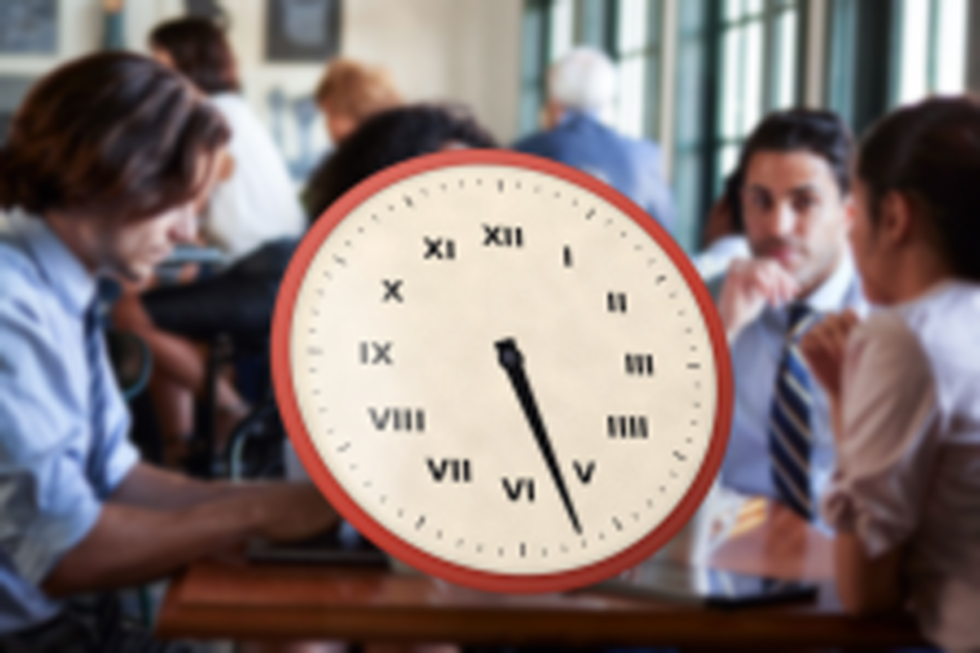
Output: {"hour": 5, "minute": 27}
